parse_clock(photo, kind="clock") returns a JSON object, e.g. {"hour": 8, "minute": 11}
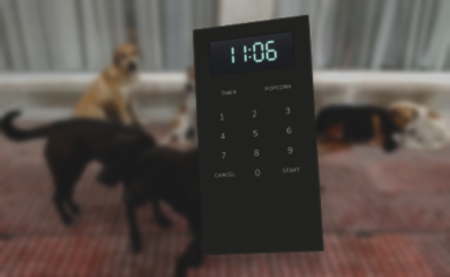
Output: {"hour": 11, "minute": 6}
